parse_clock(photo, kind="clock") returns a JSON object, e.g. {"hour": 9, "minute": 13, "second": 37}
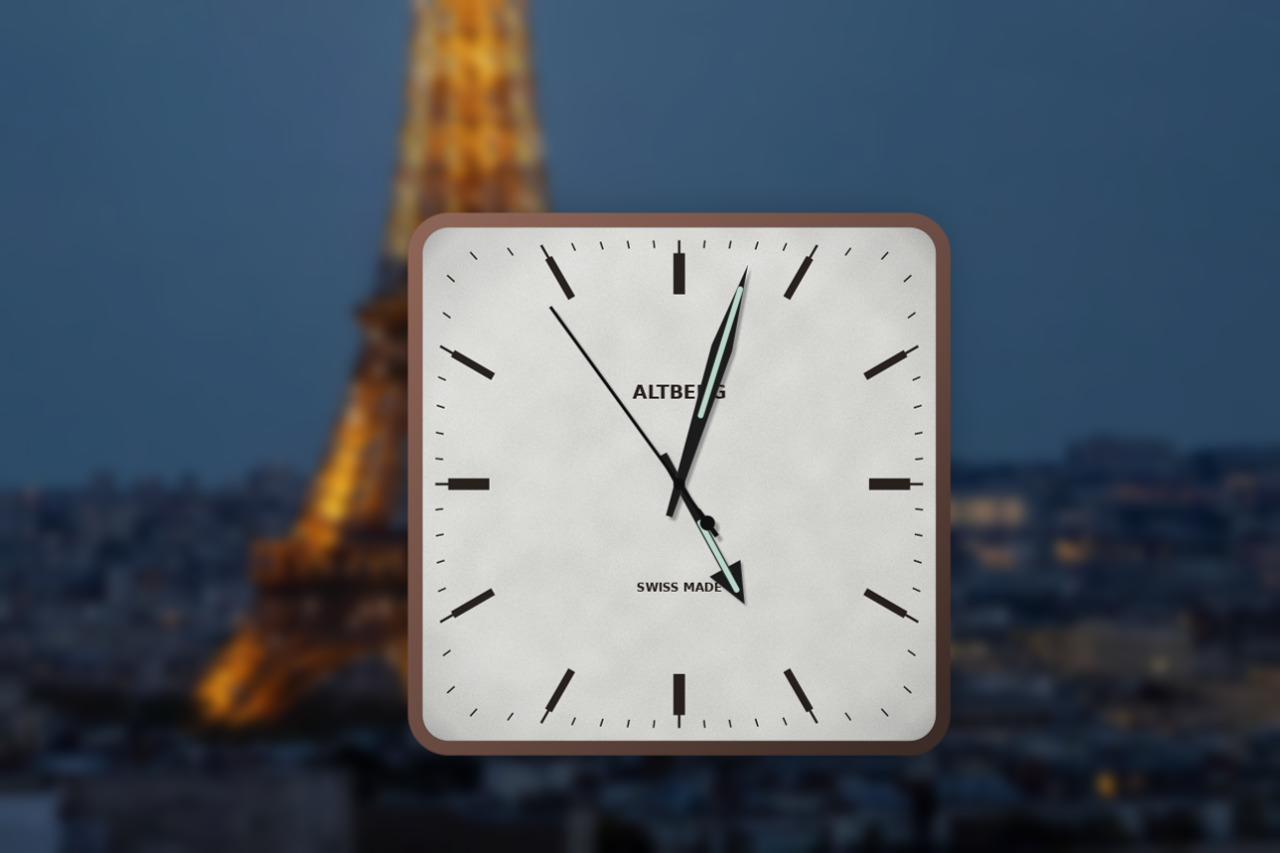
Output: {"hour": 5, "minute": 2, "second": 54}
